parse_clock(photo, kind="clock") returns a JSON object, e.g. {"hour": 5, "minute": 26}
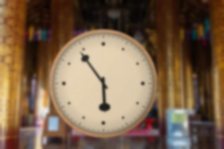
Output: {"hour": 5, "minute": 54}
